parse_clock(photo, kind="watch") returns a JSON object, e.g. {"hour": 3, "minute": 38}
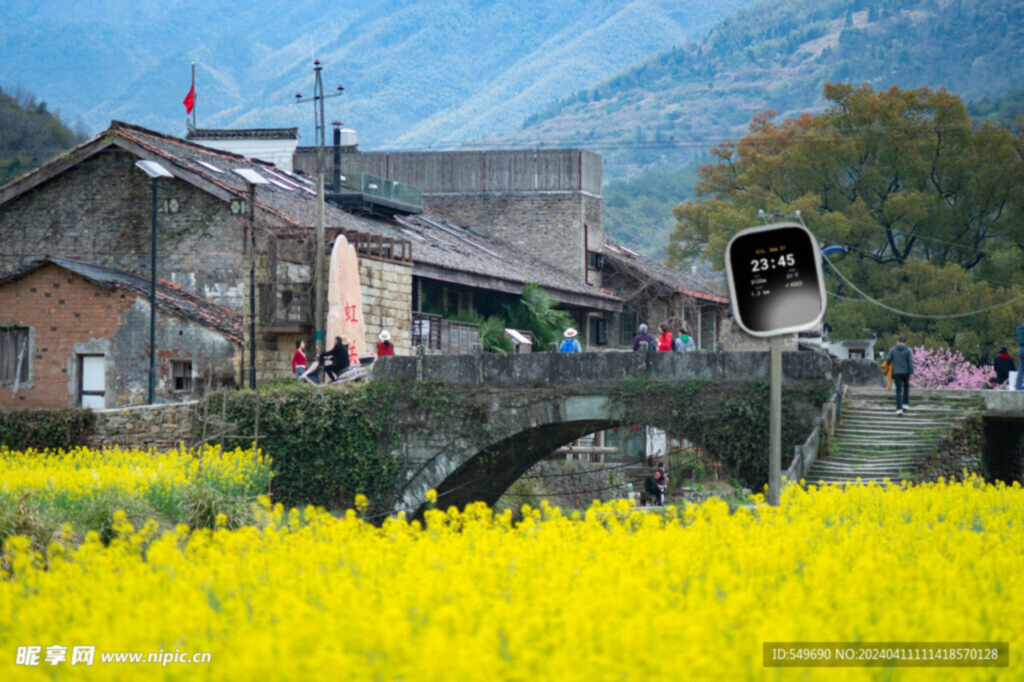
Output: {"hour": 23, "minute": 45}
